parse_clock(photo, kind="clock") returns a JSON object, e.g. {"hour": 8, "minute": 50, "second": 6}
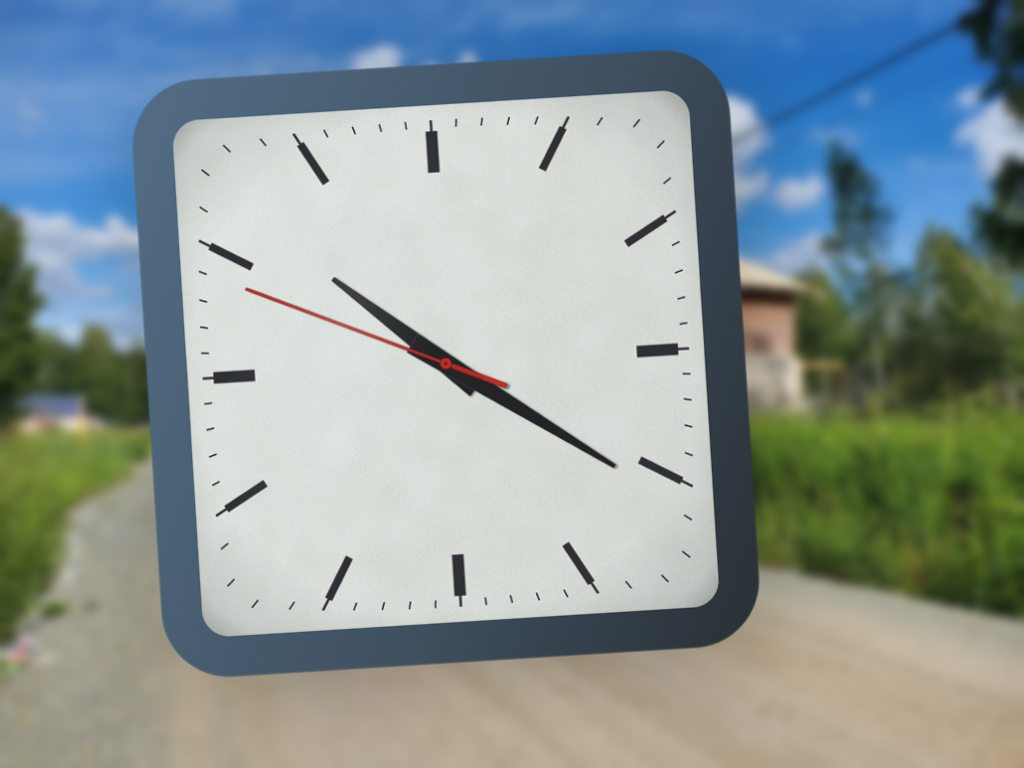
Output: {"hour": 10, "minute": 20, "second": 49}
